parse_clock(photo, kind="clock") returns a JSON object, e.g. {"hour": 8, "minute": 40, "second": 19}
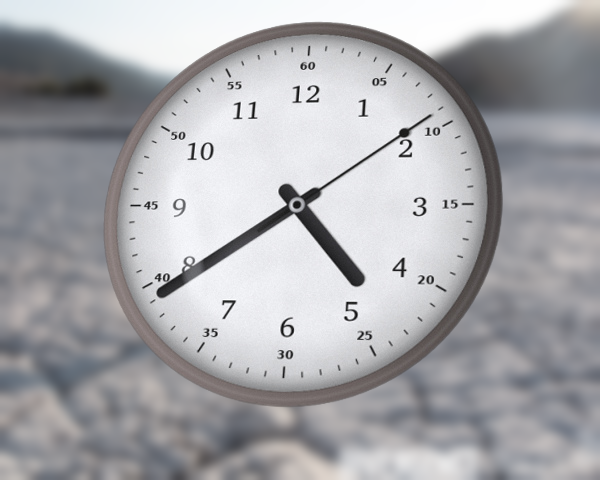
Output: {"hour": 4, "minute": 39, "second": 9}
